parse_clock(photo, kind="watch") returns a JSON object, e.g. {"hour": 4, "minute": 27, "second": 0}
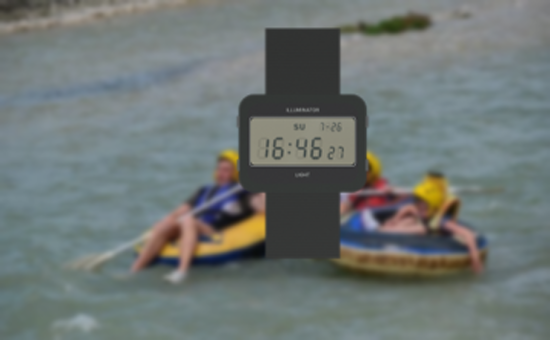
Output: {"hour": 16, "minute": 46, "second": 27}
